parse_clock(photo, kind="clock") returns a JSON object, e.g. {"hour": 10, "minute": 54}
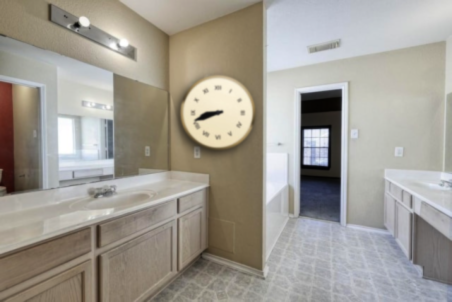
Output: {"hour": 8, "minute": 42}
